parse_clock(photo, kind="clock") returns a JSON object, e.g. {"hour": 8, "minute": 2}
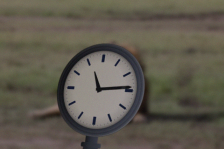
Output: {"hour": 11, "minute": 14}
